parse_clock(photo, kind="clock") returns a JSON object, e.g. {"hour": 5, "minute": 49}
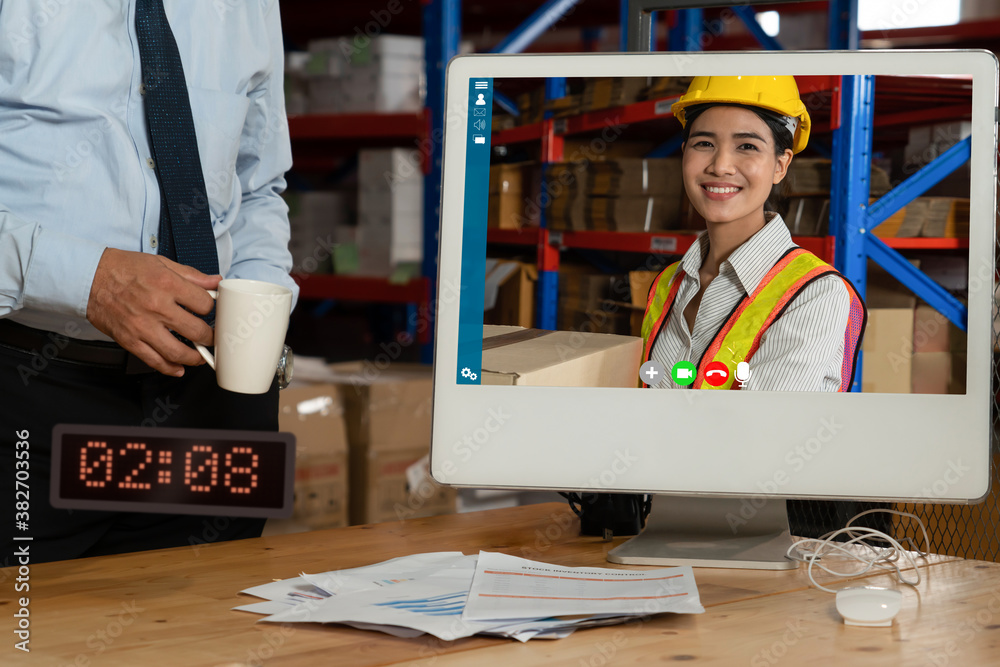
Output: {"hour": 2, "minute": 8}
